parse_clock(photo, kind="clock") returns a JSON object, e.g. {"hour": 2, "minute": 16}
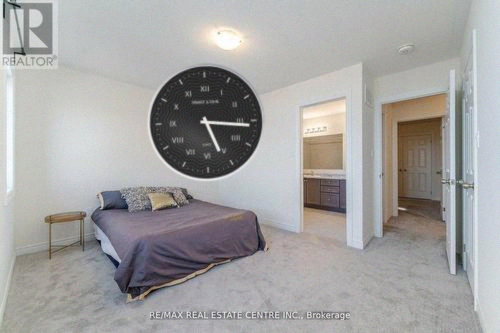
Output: {"hour": 5, "minute": 16}
